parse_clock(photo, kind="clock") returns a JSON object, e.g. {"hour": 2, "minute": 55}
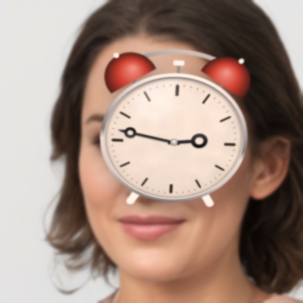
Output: {"hour": 2, "minute": 47}
